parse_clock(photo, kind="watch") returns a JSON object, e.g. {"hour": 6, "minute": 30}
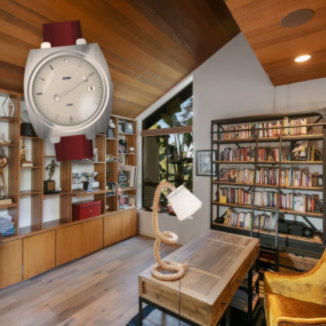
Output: {"hour": 8, "minute": 10}
